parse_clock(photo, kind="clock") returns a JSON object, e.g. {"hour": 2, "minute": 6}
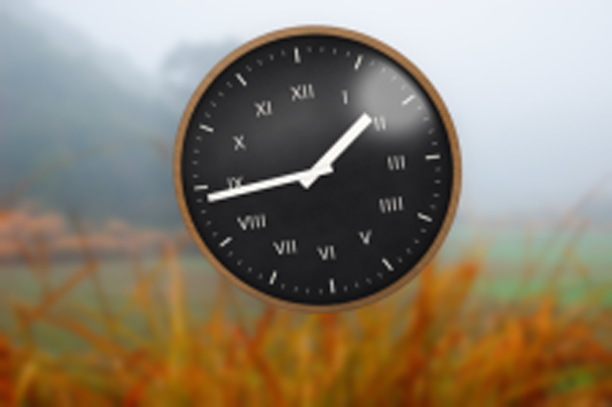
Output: {"hour": 1, "minute": 44}
